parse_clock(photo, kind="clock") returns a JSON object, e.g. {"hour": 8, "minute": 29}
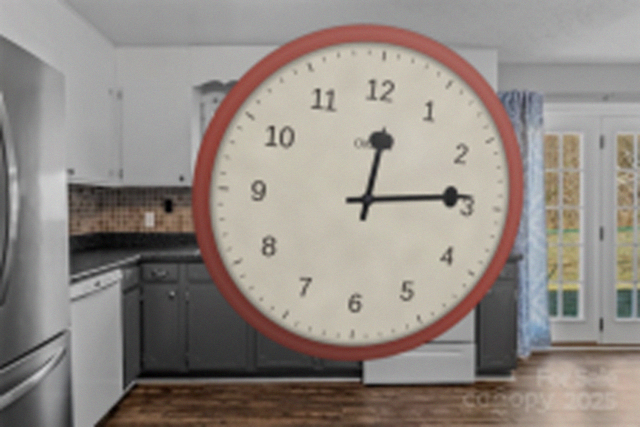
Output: {"hour": 12, "minute": 14}
